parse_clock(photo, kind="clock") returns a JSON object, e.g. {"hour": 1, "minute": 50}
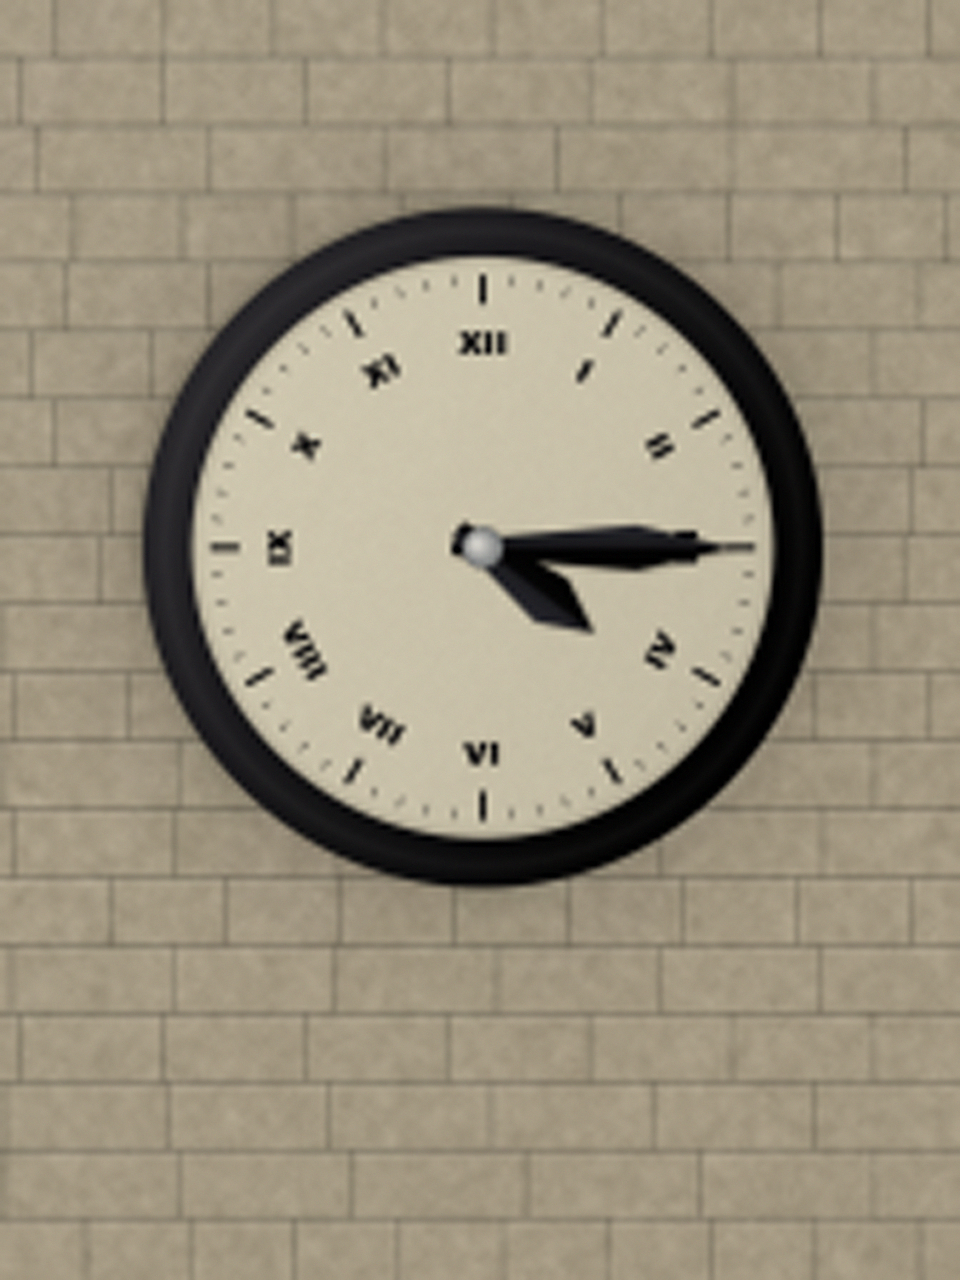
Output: {"hour": 4, "minute": 15}
